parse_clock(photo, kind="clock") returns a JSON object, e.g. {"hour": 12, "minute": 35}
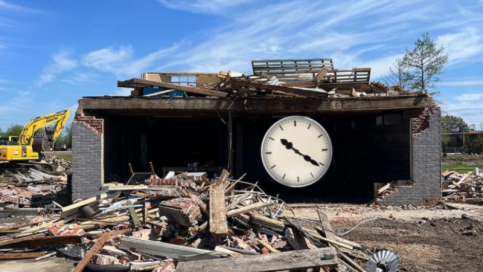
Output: {"hour": 10, "minute": 21}
